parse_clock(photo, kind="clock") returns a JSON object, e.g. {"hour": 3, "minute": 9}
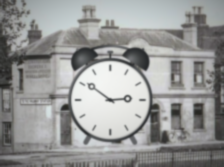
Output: {"hour": 2, "minute": 51}
